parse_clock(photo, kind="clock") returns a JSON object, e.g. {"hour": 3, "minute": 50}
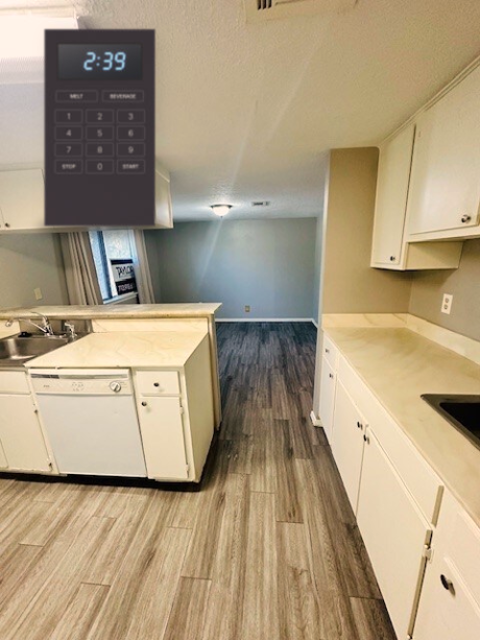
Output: {"hour": 2, "minute": 39}
